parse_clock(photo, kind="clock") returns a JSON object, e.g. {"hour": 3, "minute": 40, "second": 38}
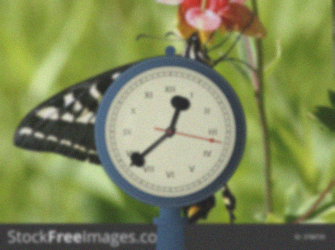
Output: {"hour": 12, "minute": 38, "second": 17}
